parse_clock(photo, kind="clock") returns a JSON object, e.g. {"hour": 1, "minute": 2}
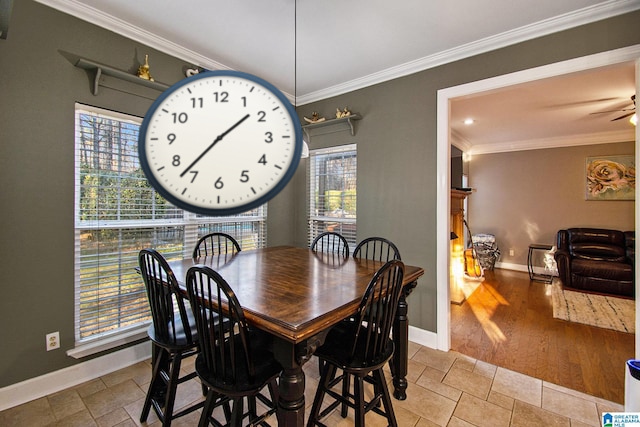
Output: {"hour": 1, "minute": 37}
